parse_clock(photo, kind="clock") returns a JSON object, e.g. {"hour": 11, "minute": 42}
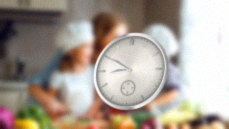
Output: {"hour": 8, "minute": 50}
